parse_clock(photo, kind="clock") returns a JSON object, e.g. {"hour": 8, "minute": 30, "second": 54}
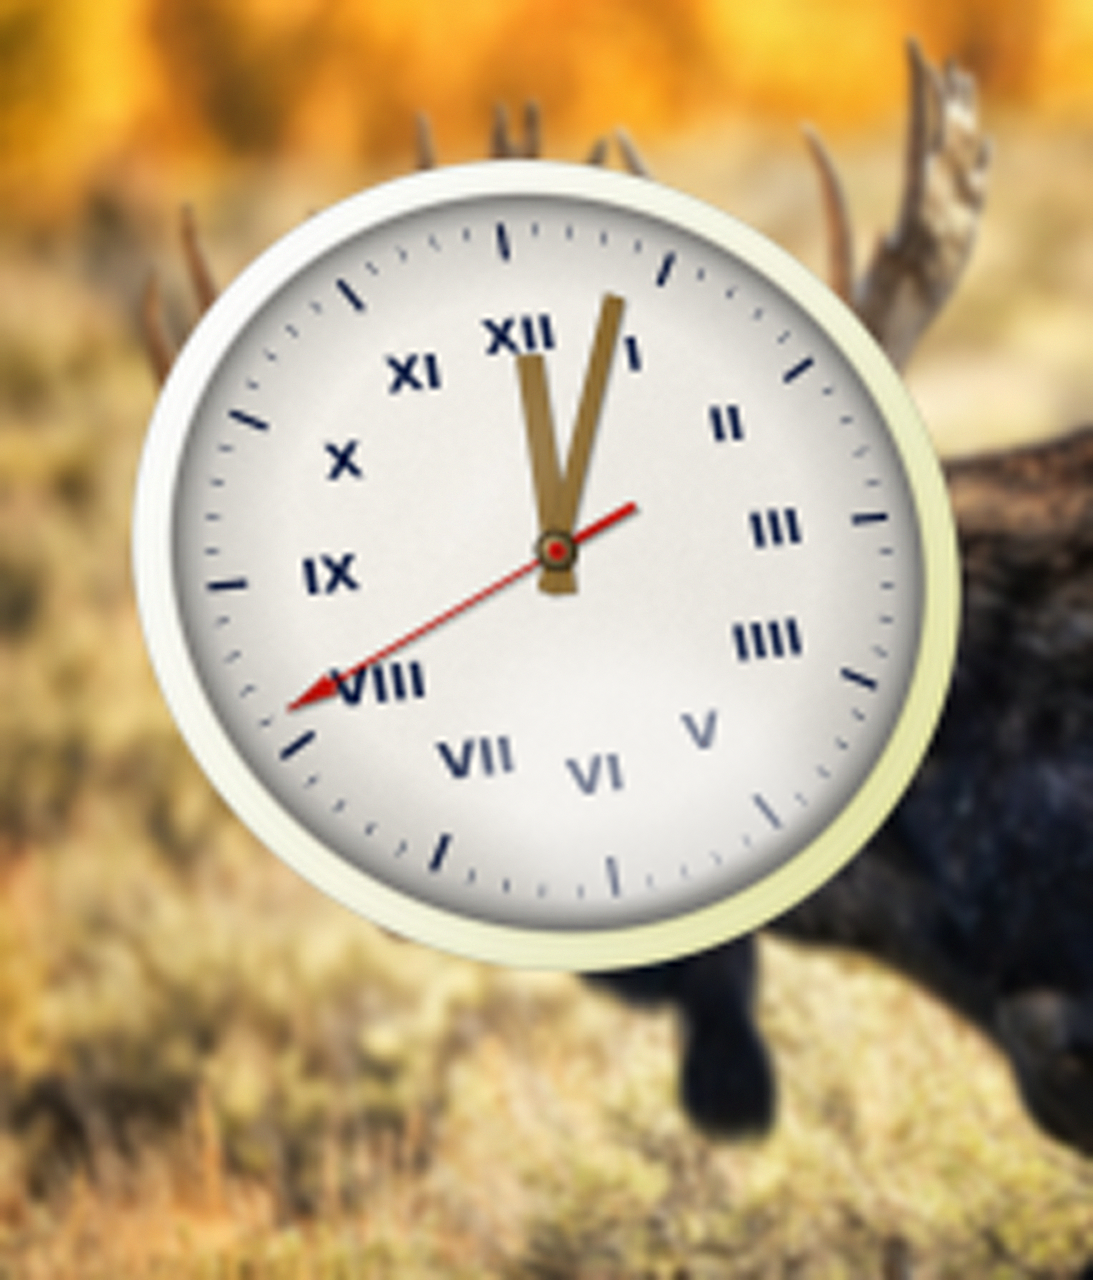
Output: {"hour": 12, "minute": 3, "second": 41}
